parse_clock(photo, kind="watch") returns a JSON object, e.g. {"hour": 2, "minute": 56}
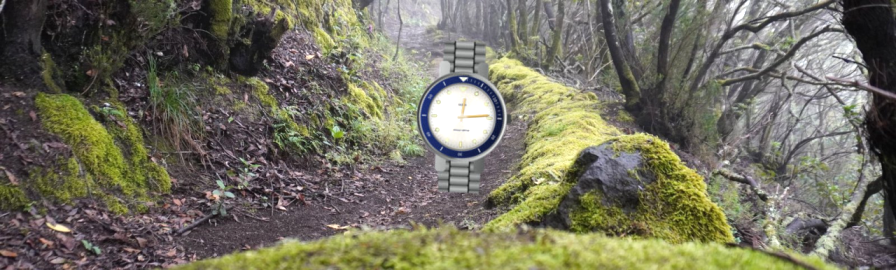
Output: {"hour": 12, "minute": 14}
